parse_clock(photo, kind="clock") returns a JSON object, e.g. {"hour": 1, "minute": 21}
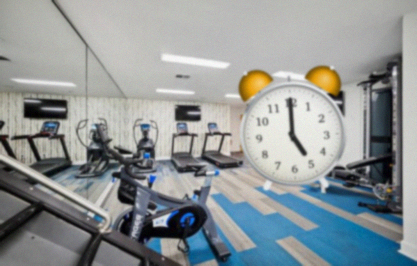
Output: {"hour": 5, "minute": 0}
